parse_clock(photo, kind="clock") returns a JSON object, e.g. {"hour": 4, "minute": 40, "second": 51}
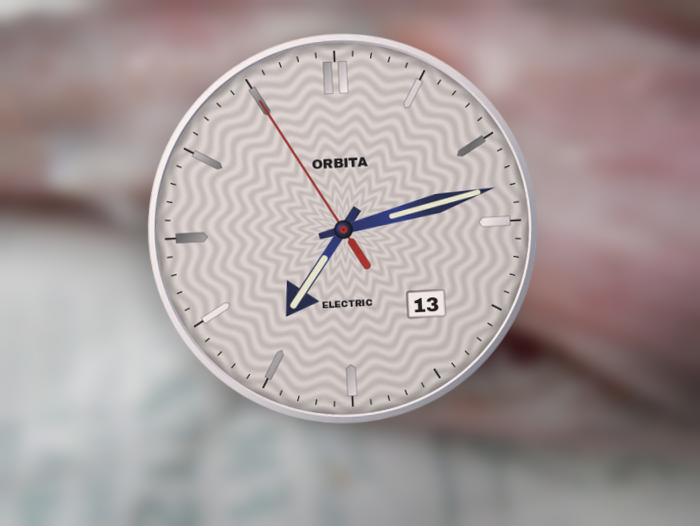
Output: {"hour": 7, "minute": 12, "second": 55}
